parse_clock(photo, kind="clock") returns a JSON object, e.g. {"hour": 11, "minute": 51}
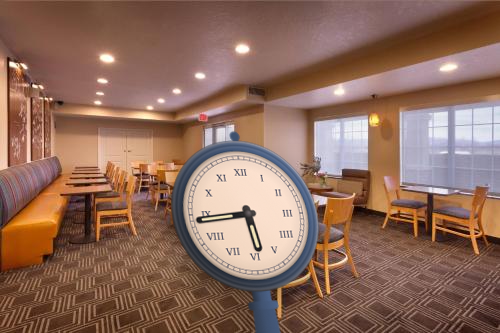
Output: {"hour": 5, "minute": 44}
